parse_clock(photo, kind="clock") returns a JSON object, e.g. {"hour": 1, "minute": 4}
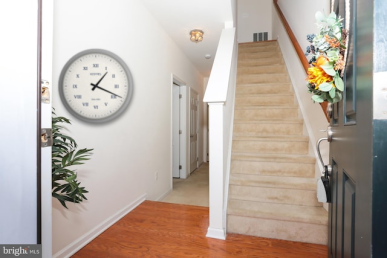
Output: {"hour": 1, "minute": 19}
